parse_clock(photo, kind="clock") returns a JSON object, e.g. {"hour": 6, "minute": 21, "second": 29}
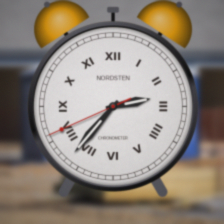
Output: {"hour": 2, "minute": 36, "second": 41}
